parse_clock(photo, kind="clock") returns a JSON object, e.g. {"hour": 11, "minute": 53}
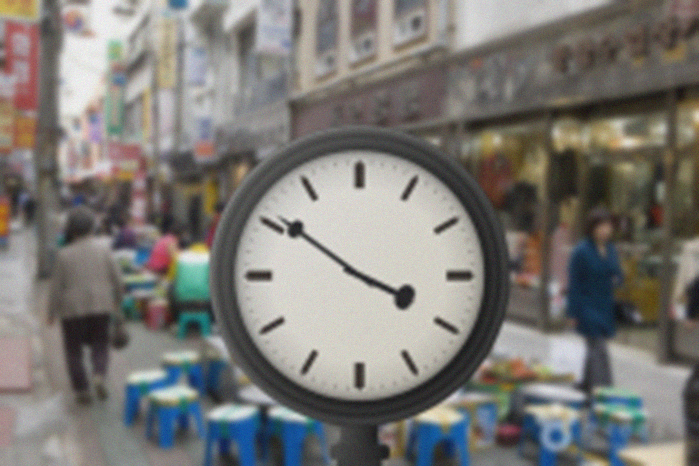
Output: {"hour": 3, "minute": 51}
